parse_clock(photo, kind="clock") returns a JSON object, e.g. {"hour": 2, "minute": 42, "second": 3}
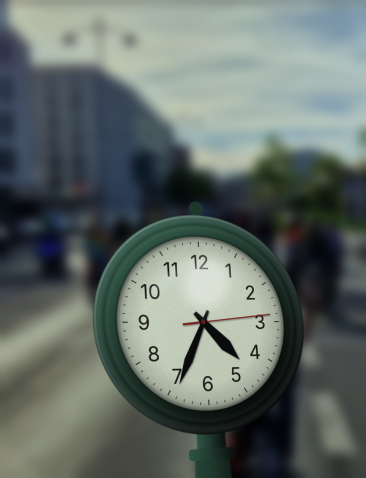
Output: {"hour": 4, "minute": 34, "second": 14}
